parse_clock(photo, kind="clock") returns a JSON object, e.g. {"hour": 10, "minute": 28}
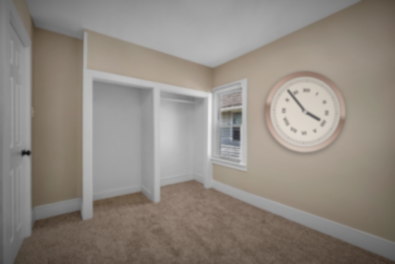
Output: {"hour": 3, "minute": 53}
